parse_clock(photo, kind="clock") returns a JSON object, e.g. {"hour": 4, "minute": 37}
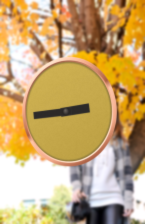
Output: {"hour": 2, "minute": 44}
